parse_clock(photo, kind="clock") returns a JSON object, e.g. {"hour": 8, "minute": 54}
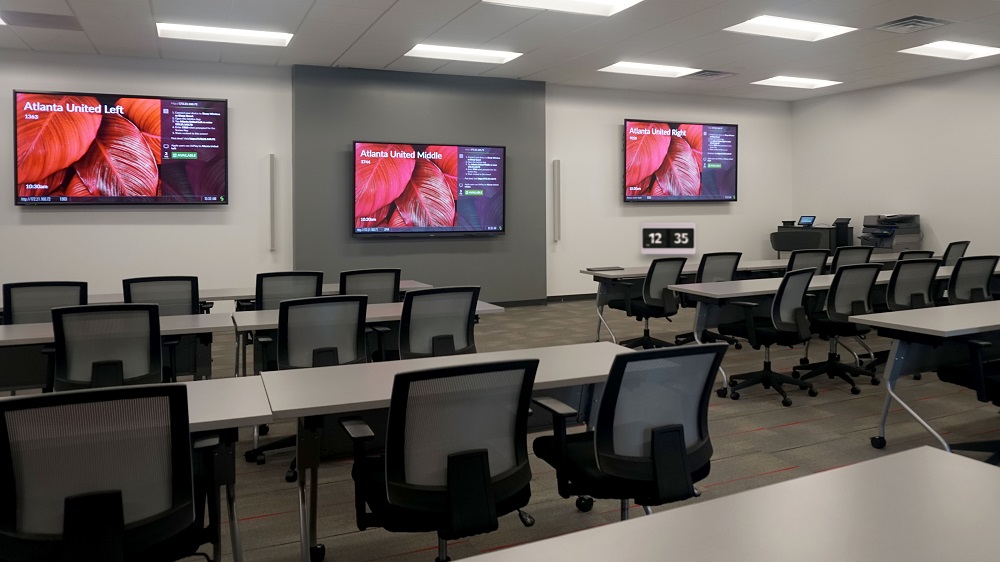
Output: {"hour": 12, "minute": 35}
